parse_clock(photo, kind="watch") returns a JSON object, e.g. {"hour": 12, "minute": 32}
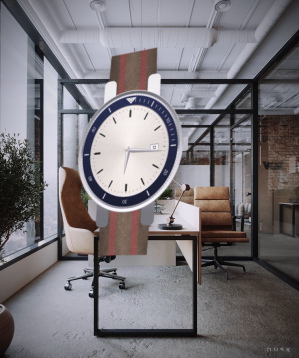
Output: {"hour": 6, "minute": 16}
